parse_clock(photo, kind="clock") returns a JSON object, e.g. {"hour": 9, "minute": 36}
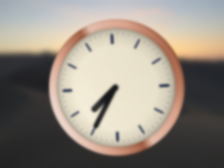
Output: {"hour": 7, "minute": 35}
